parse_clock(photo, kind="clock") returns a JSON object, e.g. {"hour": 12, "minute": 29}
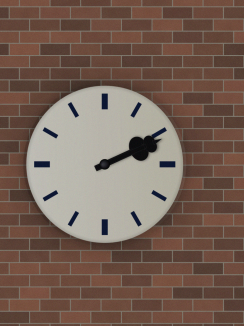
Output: {"hour": 2, "minute": 11}
